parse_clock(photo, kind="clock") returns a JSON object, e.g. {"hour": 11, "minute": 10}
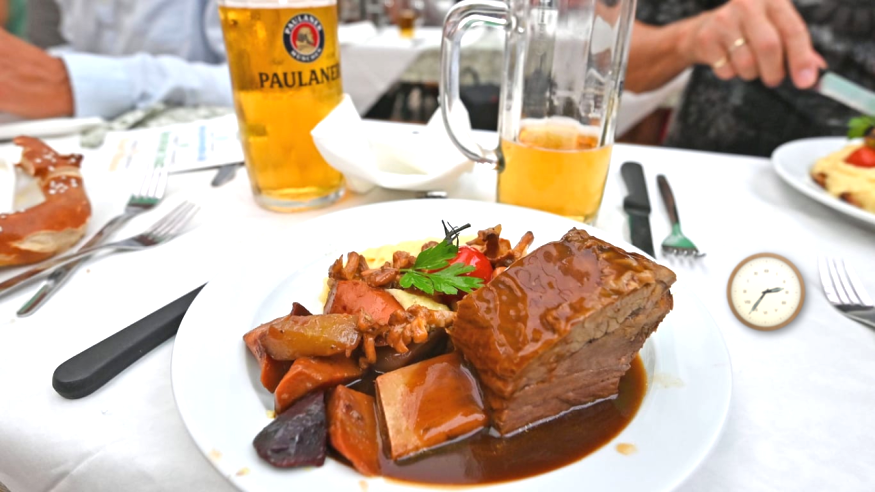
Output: {"hour": 2, "minute": 36}
